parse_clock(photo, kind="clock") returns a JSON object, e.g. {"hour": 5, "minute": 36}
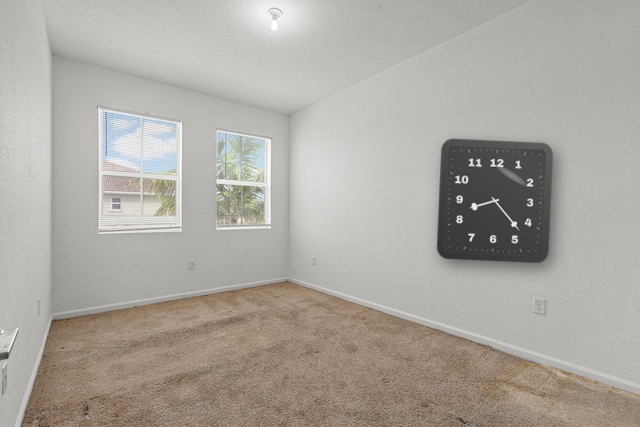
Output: {"hour": 8, "minute": 23}
